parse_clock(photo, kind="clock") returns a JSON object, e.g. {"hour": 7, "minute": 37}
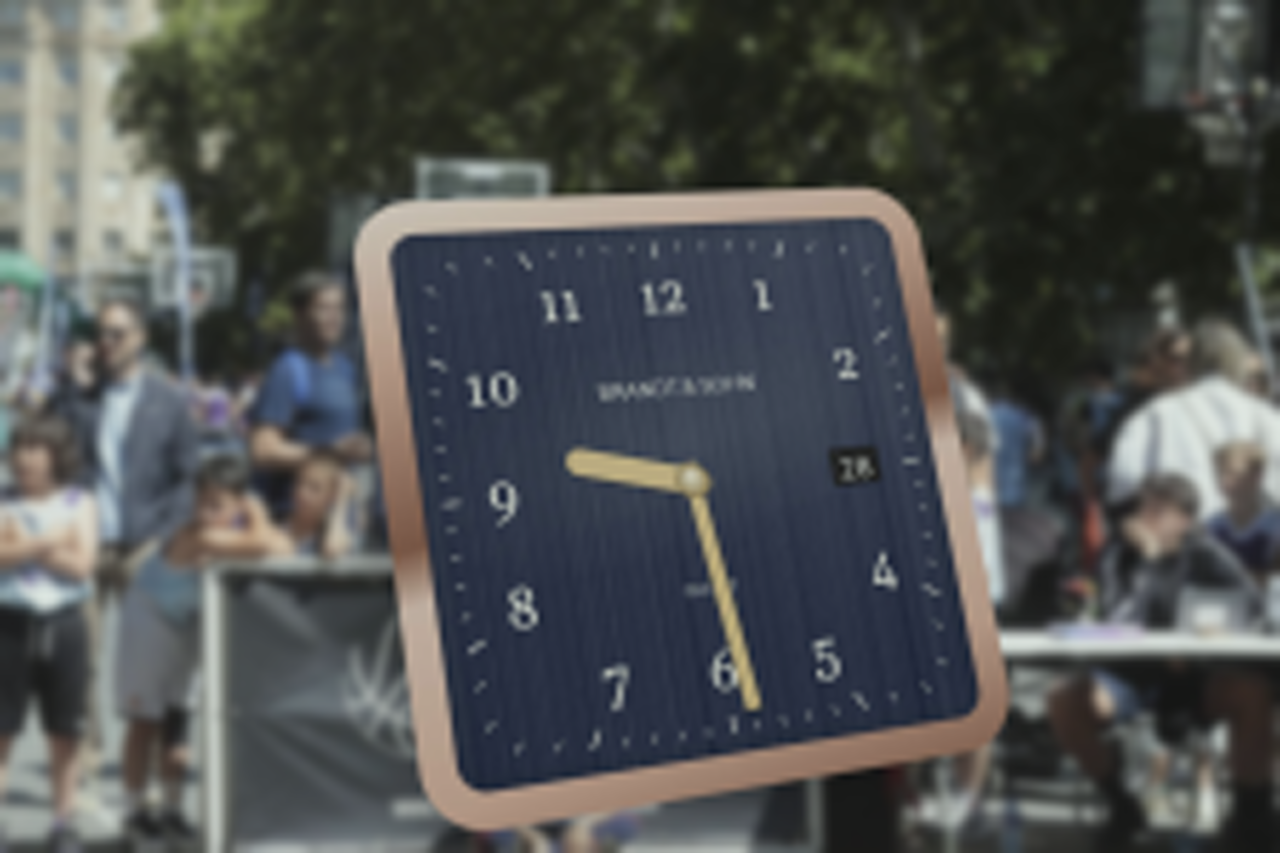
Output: {"hour": 9, "minute": 29}
